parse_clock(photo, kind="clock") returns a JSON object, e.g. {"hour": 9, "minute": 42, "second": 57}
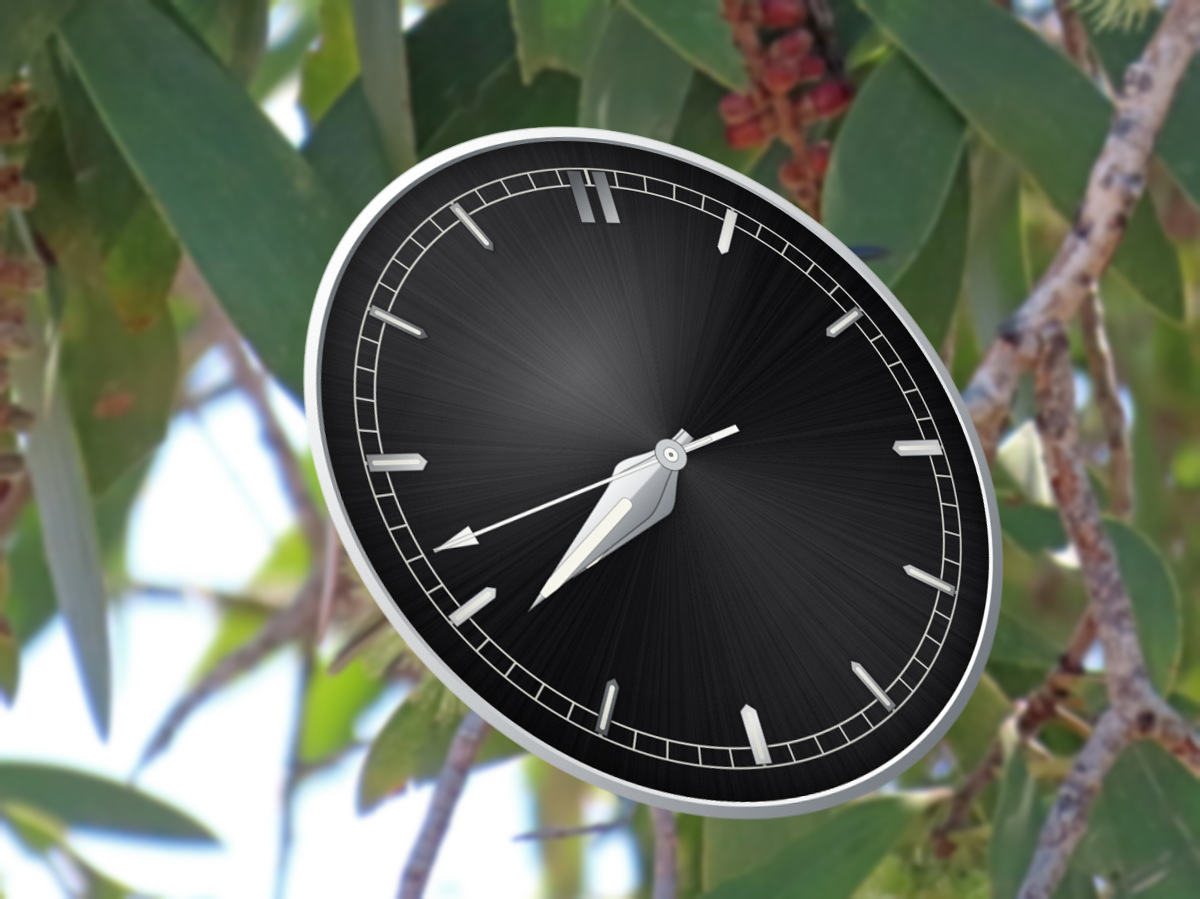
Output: {"hour": 7, "minute": 38, "second": 42}
